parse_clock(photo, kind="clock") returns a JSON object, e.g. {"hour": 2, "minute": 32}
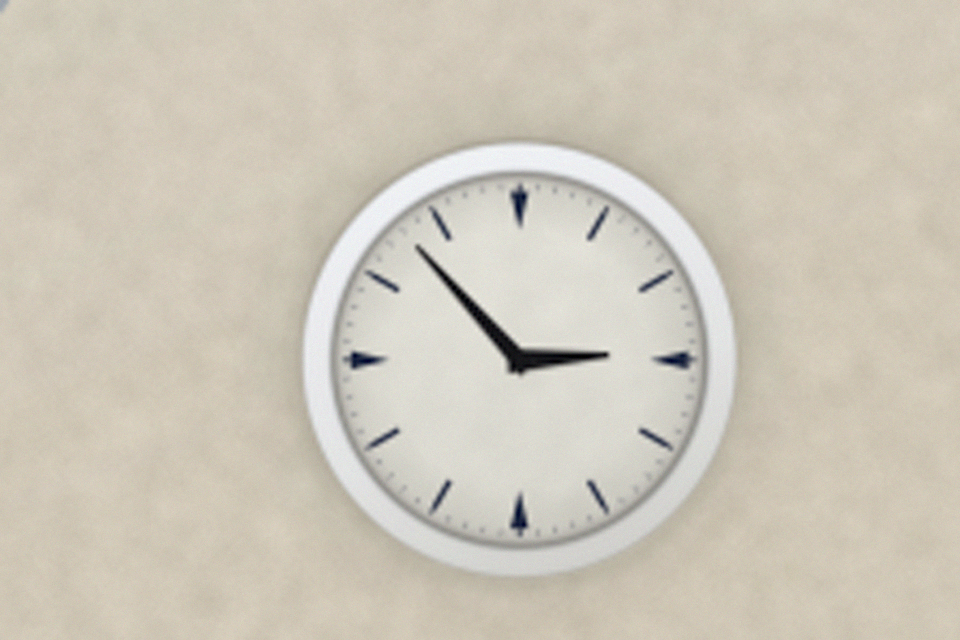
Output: {"hour": 2, "minute": 53}
